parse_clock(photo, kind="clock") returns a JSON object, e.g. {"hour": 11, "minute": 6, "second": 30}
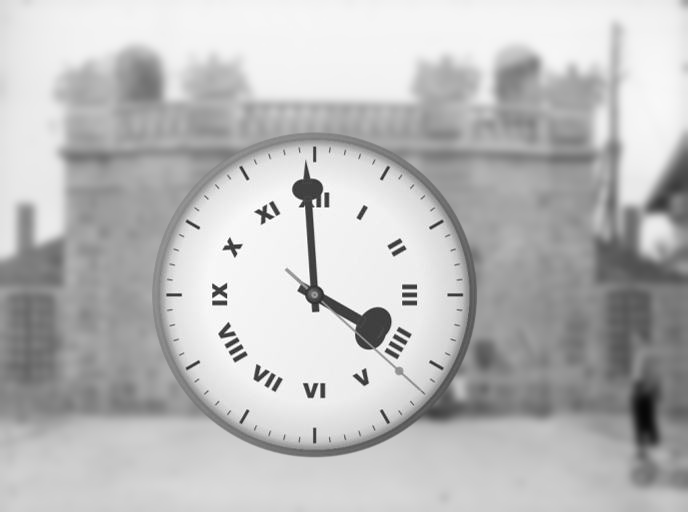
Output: {"hour": 3, "minute": 59, "second": 22}
